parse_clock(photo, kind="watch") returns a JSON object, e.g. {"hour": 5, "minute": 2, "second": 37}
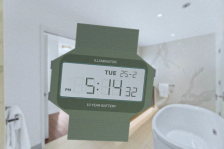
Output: {"hour": 5, "minute": 14, "second": 32}
